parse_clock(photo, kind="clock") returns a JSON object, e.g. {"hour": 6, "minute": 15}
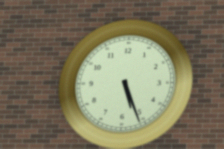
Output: {"hour": 5, "minute": 26}
